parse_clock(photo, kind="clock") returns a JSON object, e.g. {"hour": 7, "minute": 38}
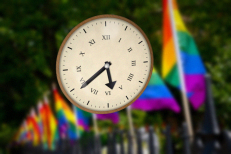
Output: {"hour": 5, "minute": 39}
